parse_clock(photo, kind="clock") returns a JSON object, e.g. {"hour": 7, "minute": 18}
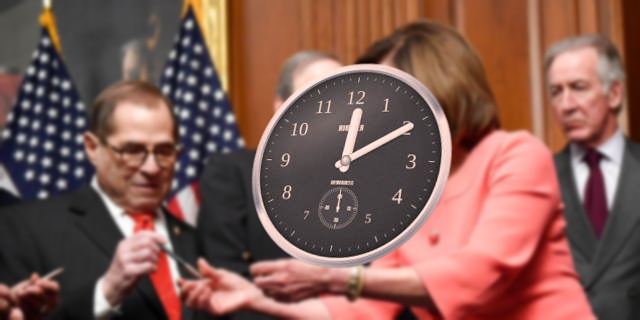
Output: {"hour": 12, "minute": 10}
